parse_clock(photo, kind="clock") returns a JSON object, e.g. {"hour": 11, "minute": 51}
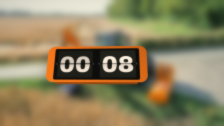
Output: {"hour": 0, "minute": 8}
